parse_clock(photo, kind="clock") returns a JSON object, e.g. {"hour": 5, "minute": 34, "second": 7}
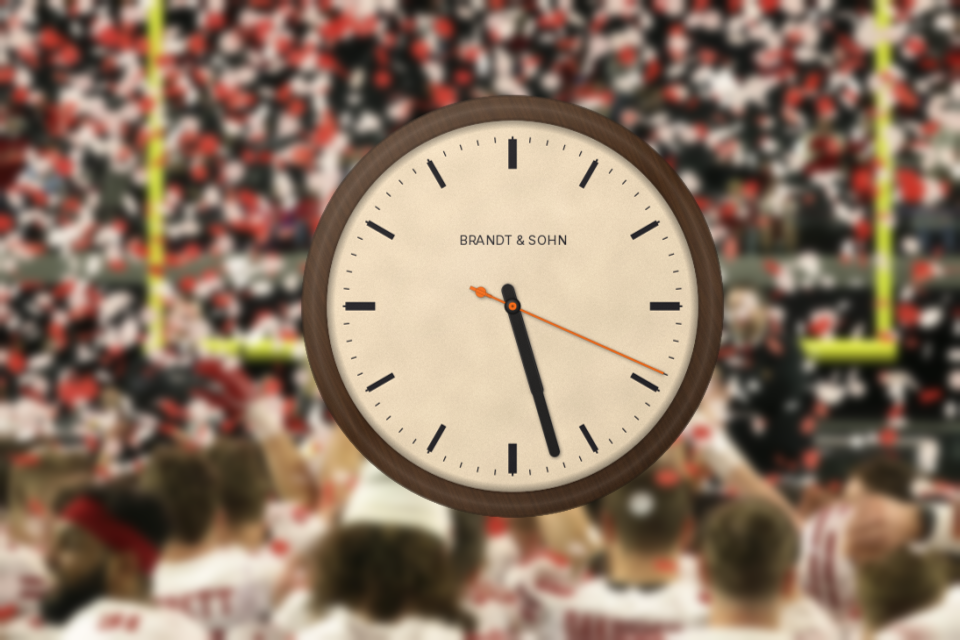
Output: {"hour": 5, "minute": 27, "second": 19}
